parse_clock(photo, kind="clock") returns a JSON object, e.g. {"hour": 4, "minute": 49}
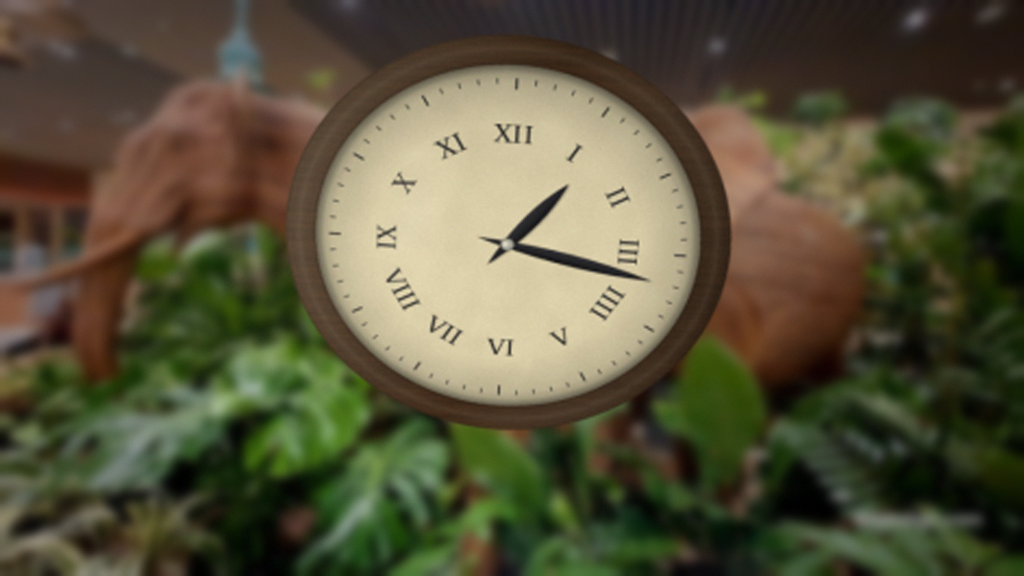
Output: {"hour": 1, "minute": 17}
